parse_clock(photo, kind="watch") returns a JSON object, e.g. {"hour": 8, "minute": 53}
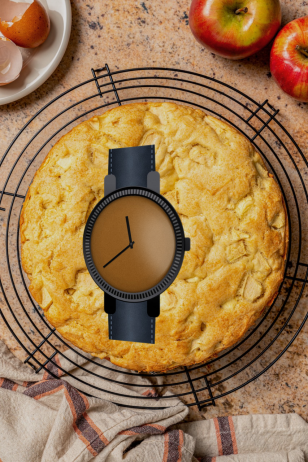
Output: {"hour": 11, "minute": 39}
